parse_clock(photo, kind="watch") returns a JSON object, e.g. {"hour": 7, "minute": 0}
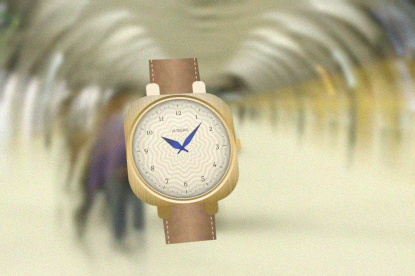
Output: {"hour": 10, "minute": 7}
